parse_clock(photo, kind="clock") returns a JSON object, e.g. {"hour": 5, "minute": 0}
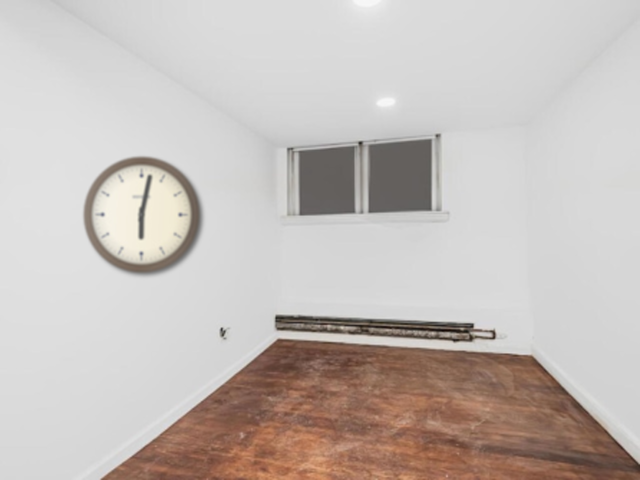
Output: {"hour": 6, "minute": 2}
